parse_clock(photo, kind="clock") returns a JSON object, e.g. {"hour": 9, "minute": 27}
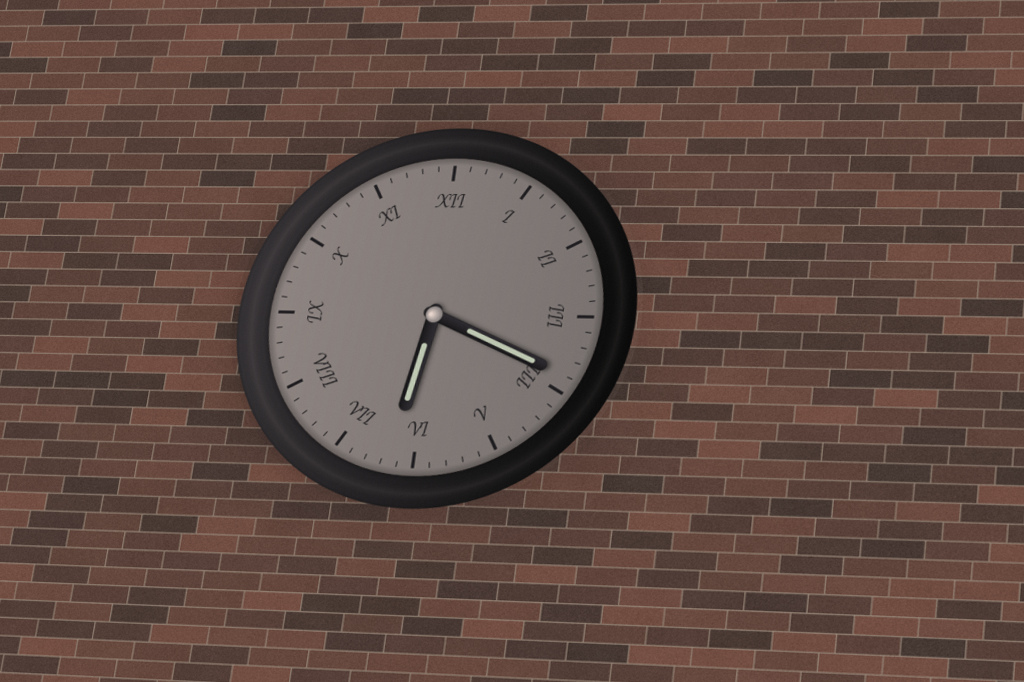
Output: {"hour": 6, "minute": 19}
